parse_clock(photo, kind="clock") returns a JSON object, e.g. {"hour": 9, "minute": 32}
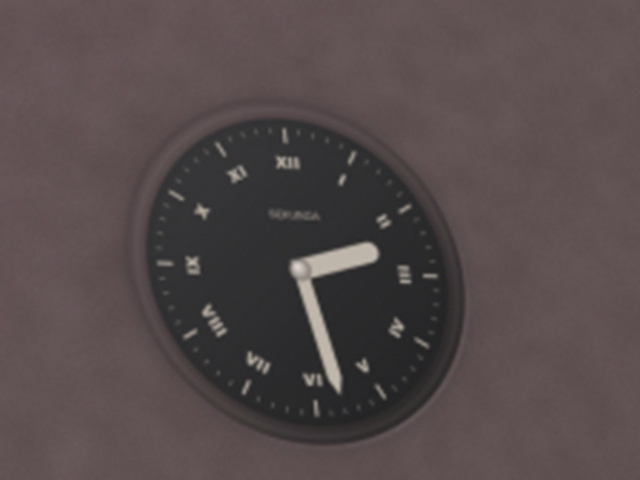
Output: {"hour": 2, "minute": 28}
